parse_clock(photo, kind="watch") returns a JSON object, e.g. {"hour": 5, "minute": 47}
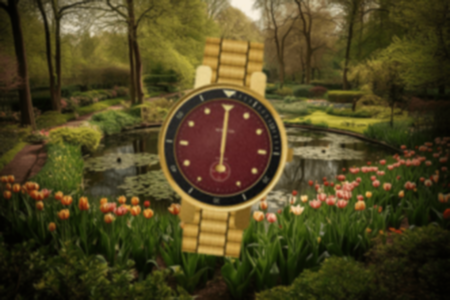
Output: {"hour": 6, "minute": 0}
